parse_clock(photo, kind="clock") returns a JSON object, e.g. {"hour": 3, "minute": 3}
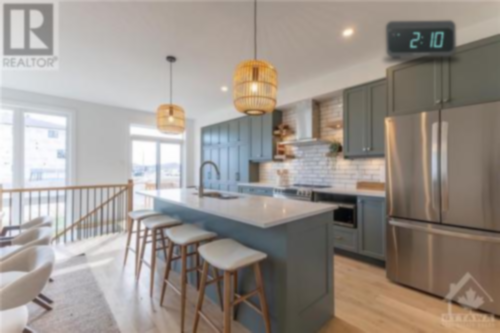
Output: {"hour": 2, "minute": 10}
